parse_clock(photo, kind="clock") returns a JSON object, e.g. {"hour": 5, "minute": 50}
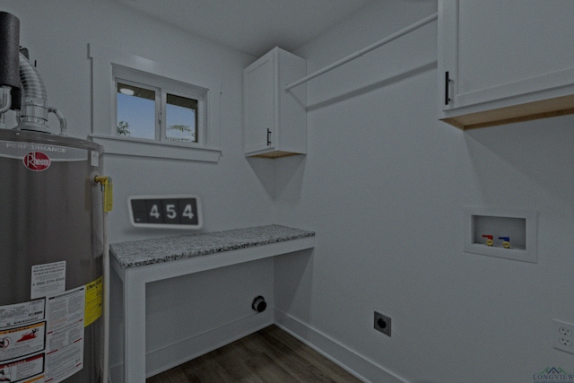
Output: {"hour": 4, "minute": 54}
